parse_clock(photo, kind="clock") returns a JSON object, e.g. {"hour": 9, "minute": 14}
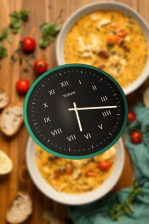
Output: {"hour": 6, "minute": 18}
